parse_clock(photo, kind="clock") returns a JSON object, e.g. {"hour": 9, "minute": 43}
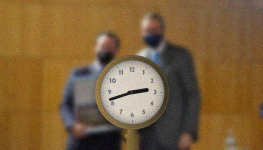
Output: {"hour": 2, "minute": 42}
